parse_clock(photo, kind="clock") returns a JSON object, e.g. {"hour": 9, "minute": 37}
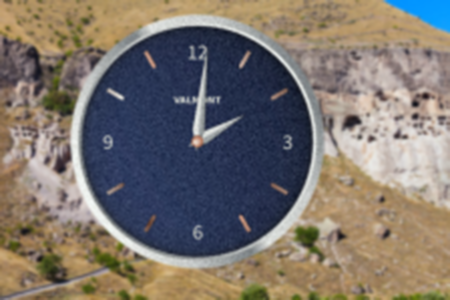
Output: {"hour": 2, "minute": 1}
